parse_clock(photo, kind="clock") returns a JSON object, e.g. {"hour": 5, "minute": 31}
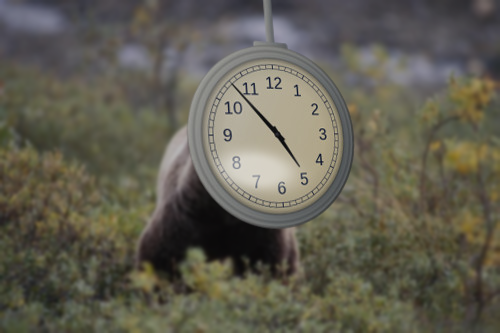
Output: {"hour": 4, "minute": 53}
